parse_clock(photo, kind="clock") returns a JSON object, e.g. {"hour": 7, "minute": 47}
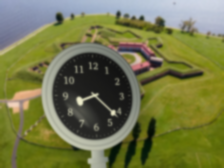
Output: {"hour": 8, "minute": 22}
